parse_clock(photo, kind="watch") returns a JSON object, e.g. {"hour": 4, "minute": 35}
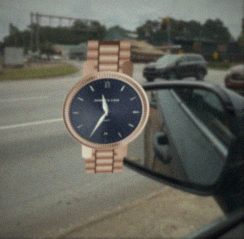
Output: {"hour": 11, "minute": 35}
